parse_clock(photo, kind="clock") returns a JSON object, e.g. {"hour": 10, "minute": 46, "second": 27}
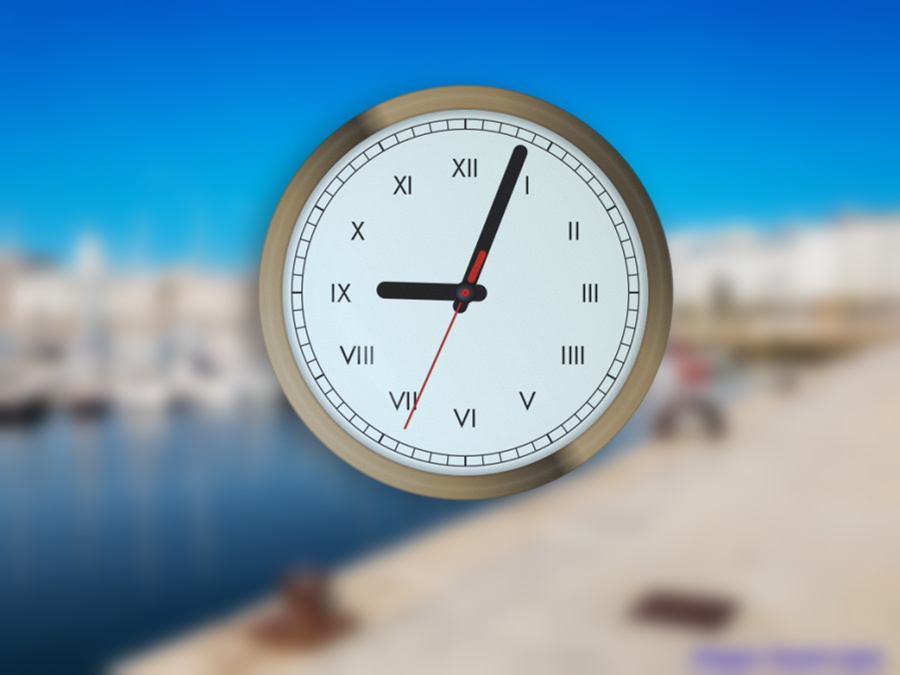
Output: {"hour": 9, "minute": 3, "second": 34}
